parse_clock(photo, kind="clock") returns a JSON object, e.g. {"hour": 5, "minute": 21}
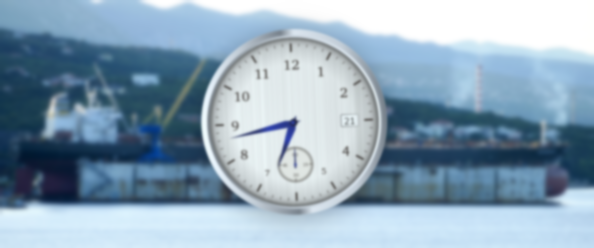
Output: {"hour": 6, "minute": 43}
